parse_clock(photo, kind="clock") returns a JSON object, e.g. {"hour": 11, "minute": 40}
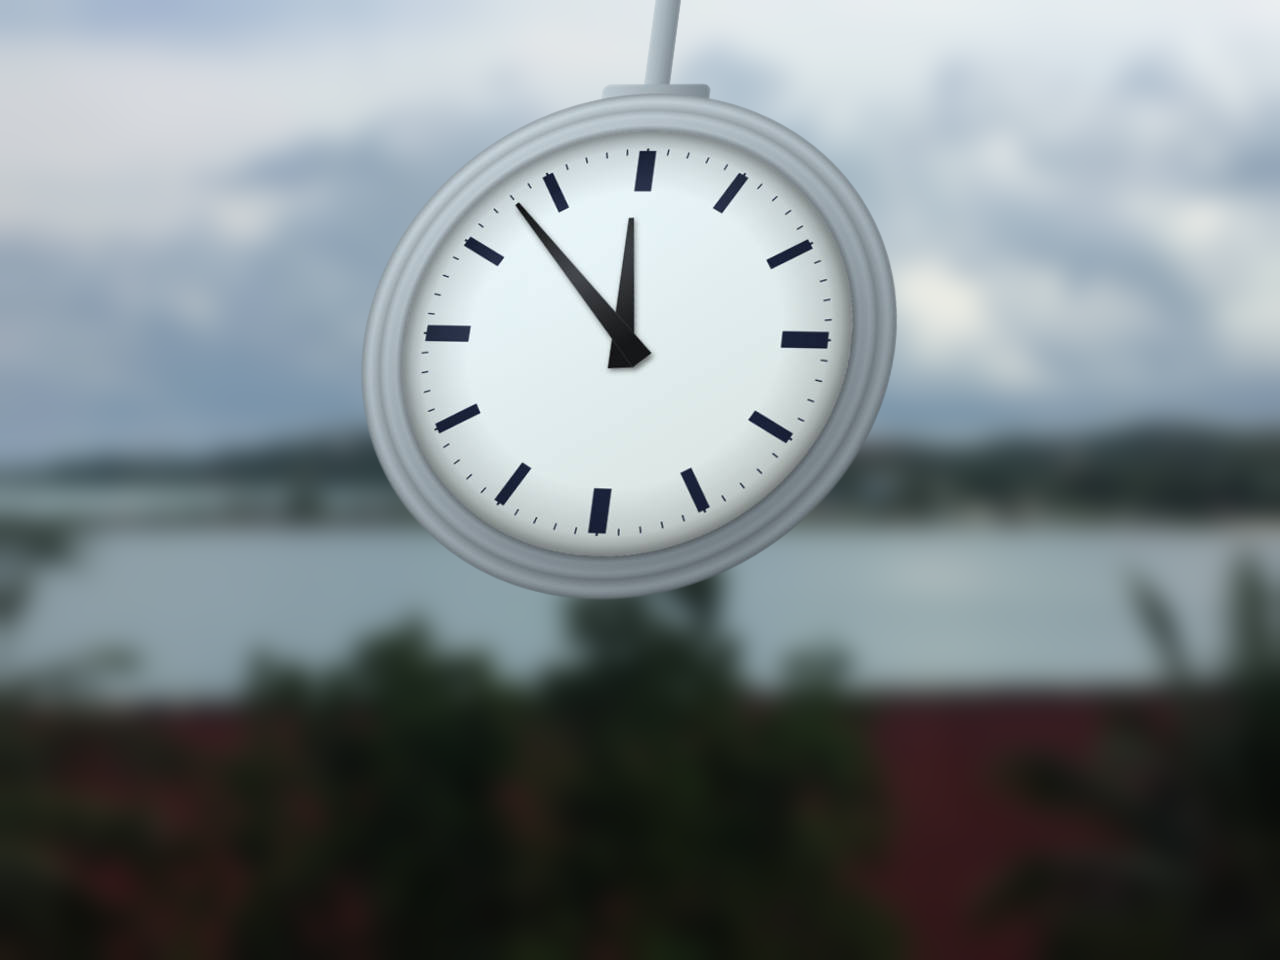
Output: {"hour": 11, "minute": 53}
